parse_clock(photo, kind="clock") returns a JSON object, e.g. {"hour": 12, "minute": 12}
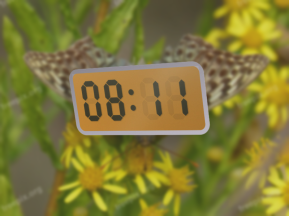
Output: {"hour": 8, "minute": 11}
